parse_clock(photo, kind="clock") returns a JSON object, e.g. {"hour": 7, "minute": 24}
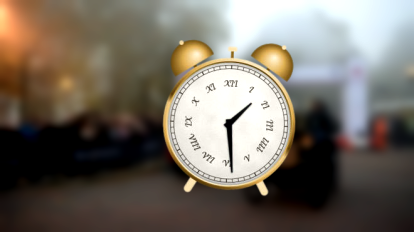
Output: {"hour": 1, "minute": 29}
